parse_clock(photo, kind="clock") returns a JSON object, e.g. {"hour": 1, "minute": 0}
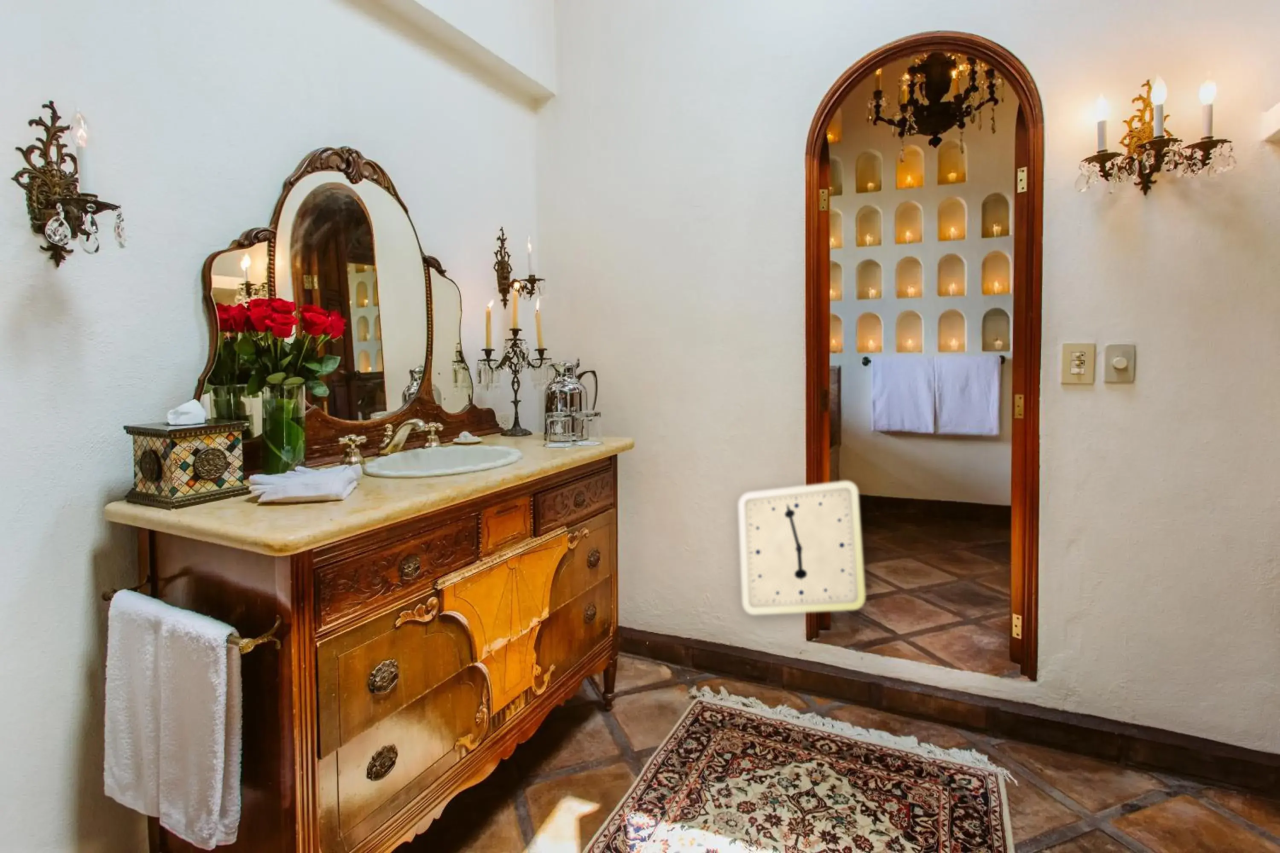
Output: {"hour": 5, "minute": 58}
